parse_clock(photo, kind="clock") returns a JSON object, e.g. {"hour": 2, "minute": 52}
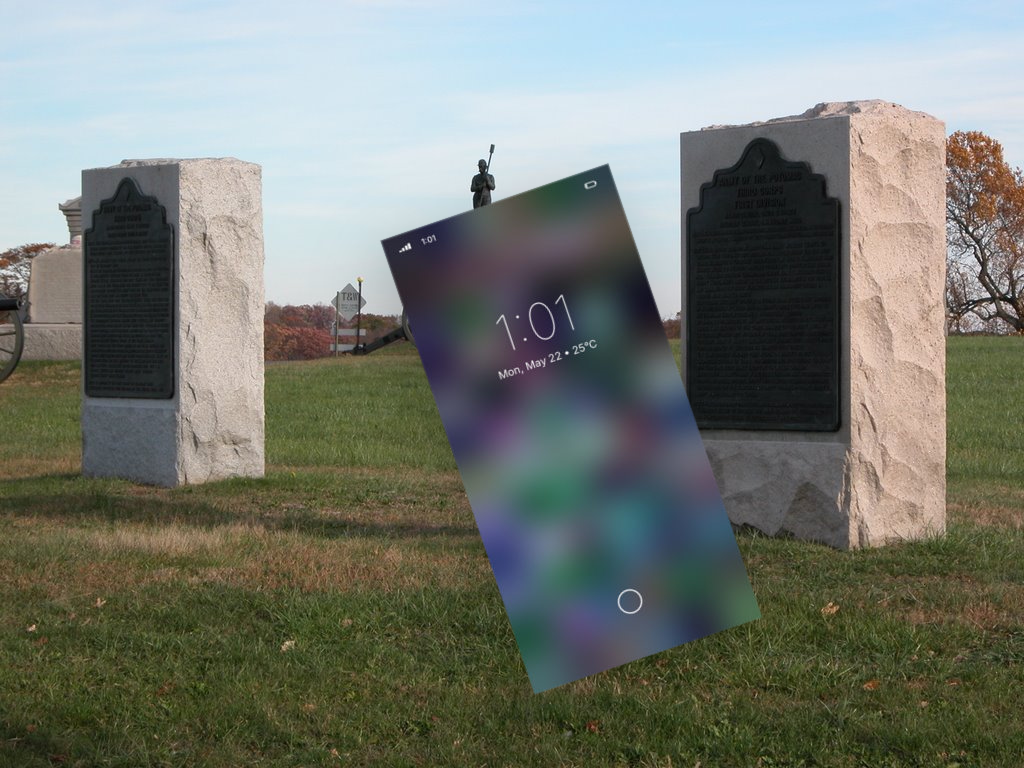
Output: {"hour": 1, "minute": 1}
